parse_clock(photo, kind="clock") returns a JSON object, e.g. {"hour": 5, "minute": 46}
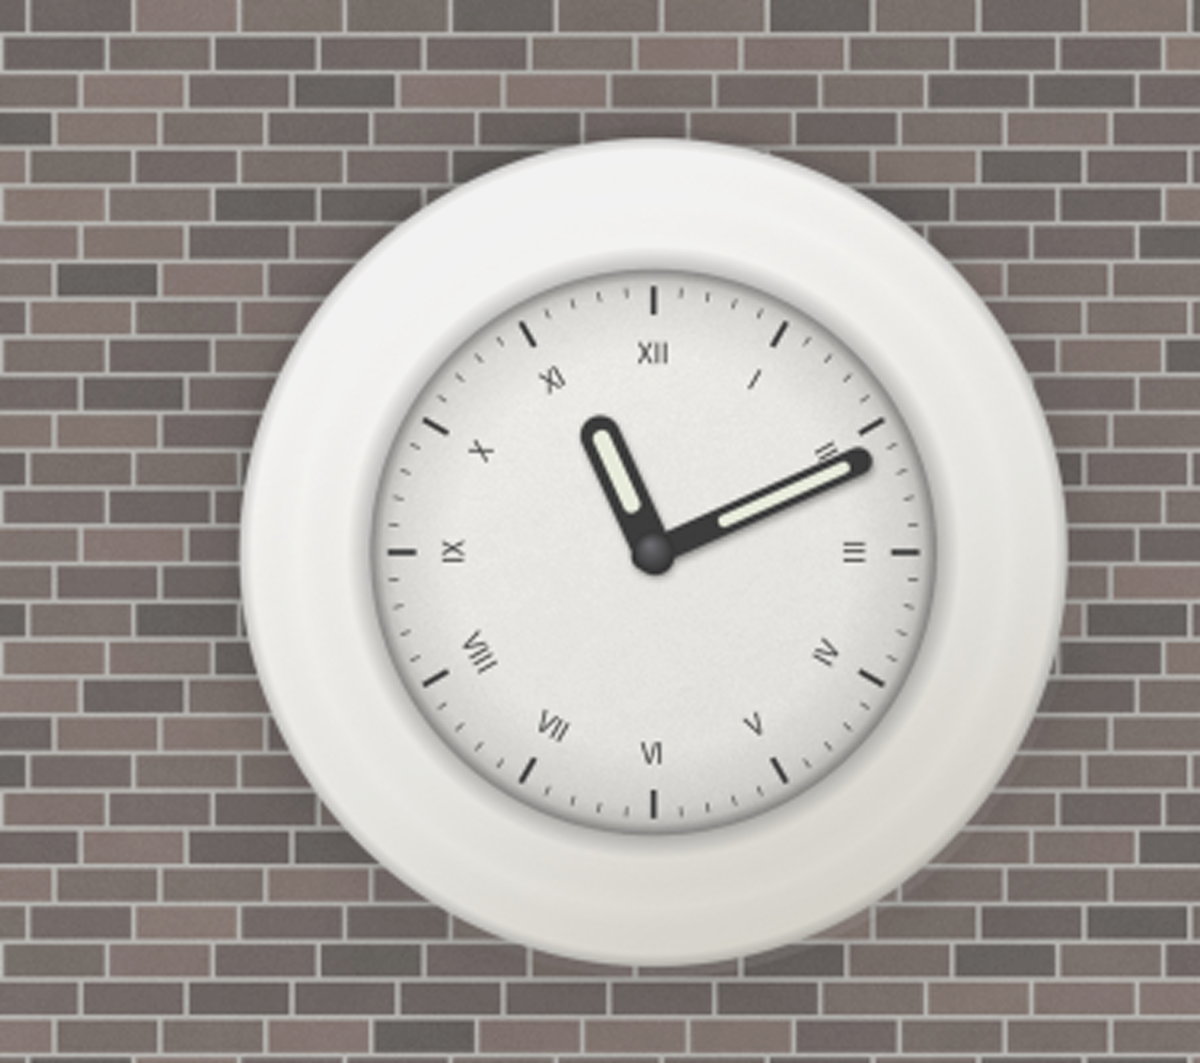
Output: {"hour": 11, "minute": 11}
